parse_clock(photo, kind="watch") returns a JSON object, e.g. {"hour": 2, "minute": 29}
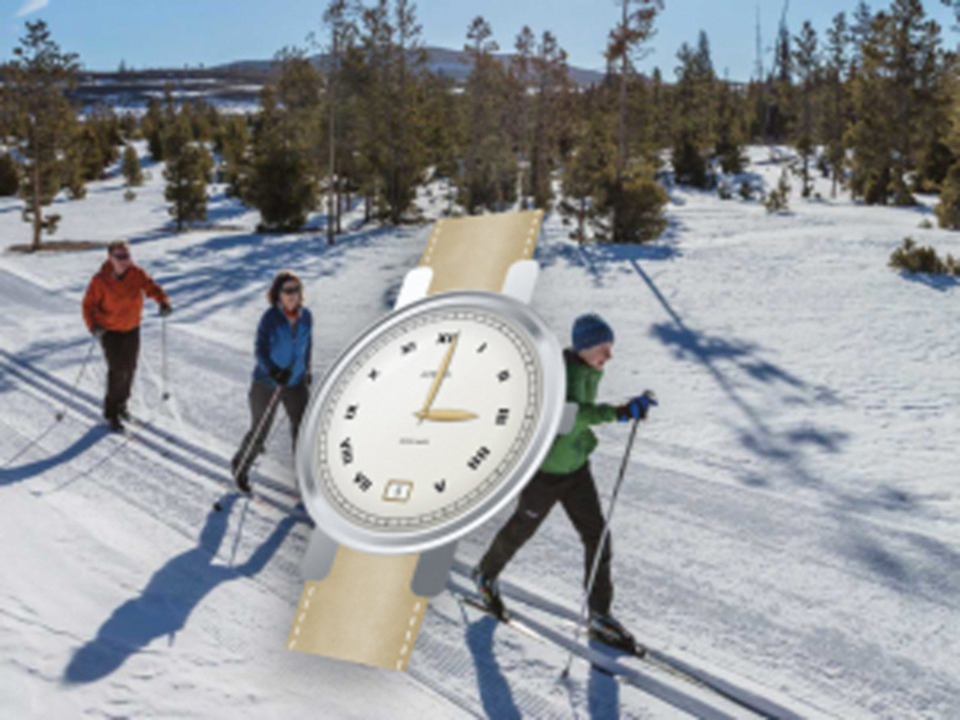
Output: {"hour": 3, "minute": 1}
